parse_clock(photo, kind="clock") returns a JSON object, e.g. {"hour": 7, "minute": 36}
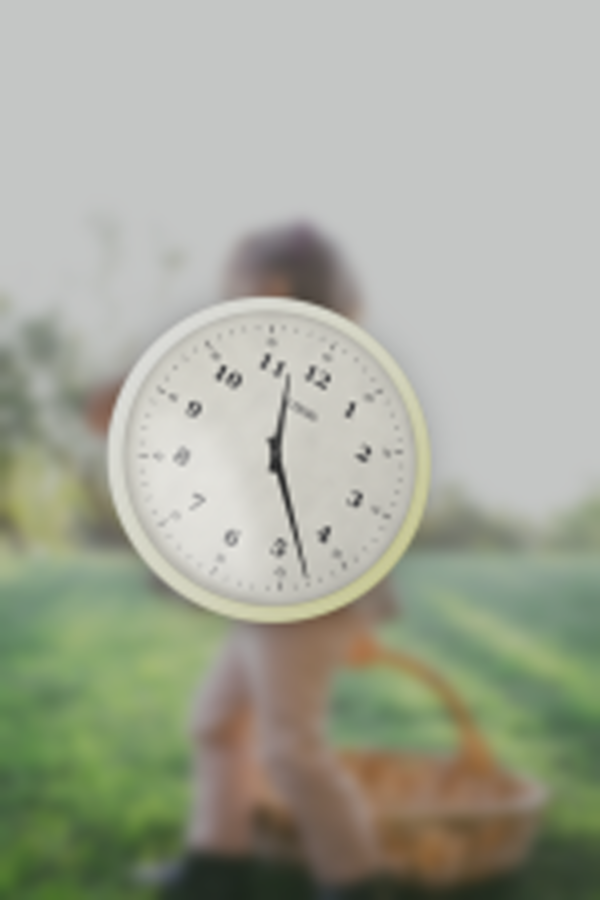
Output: {"hour": 11, "minute": 23}
